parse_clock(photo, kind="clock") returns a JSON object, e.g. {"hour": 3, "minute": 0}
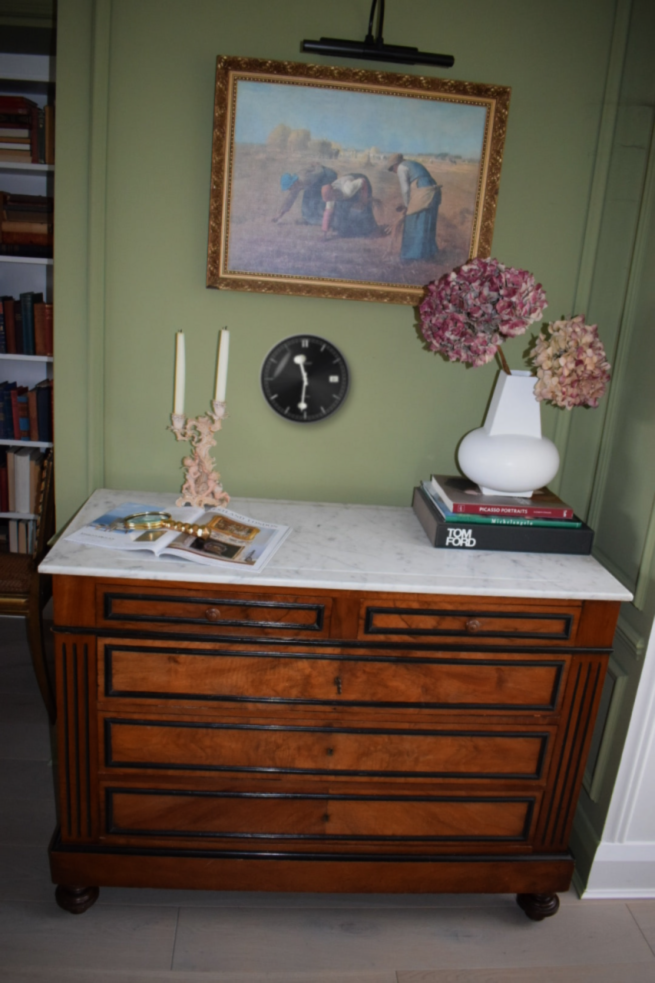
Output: {"hour": 11, "minute": 31}
